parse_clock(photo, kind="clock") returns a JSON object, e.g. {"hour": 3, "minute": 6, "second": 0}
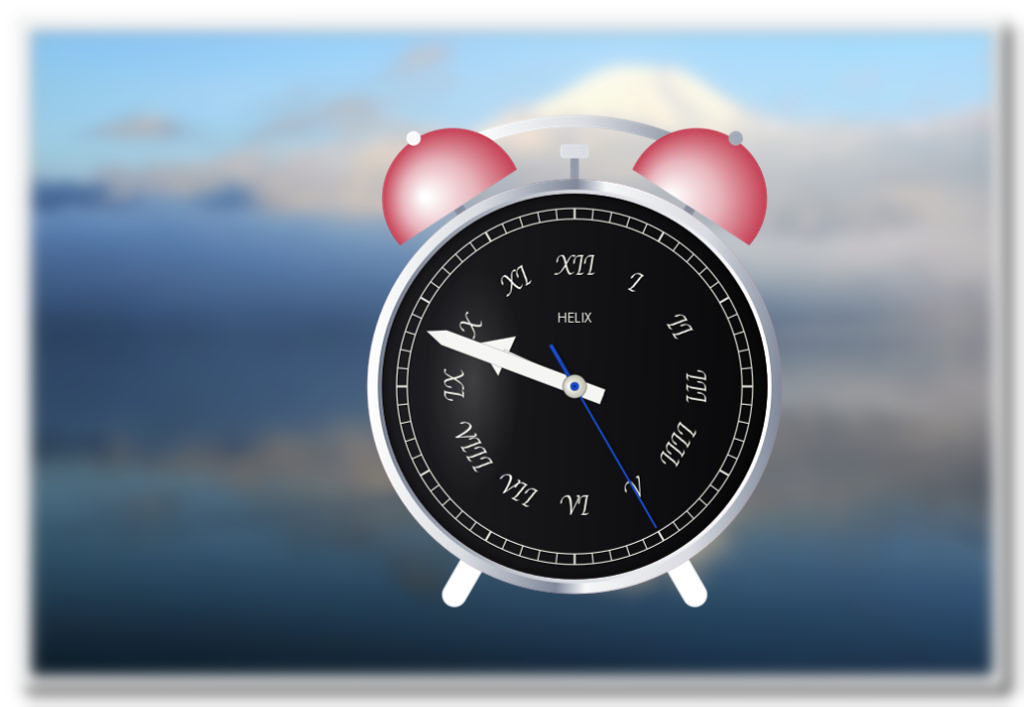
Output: {"hour": 9, "minute": 48, "second": 25}
